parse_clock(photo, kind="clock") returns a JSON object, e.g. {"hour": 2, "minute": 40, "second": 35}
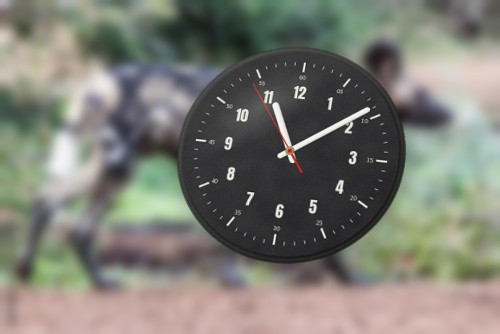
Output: {"hour": 11, "minute": 8, "second": 54}
